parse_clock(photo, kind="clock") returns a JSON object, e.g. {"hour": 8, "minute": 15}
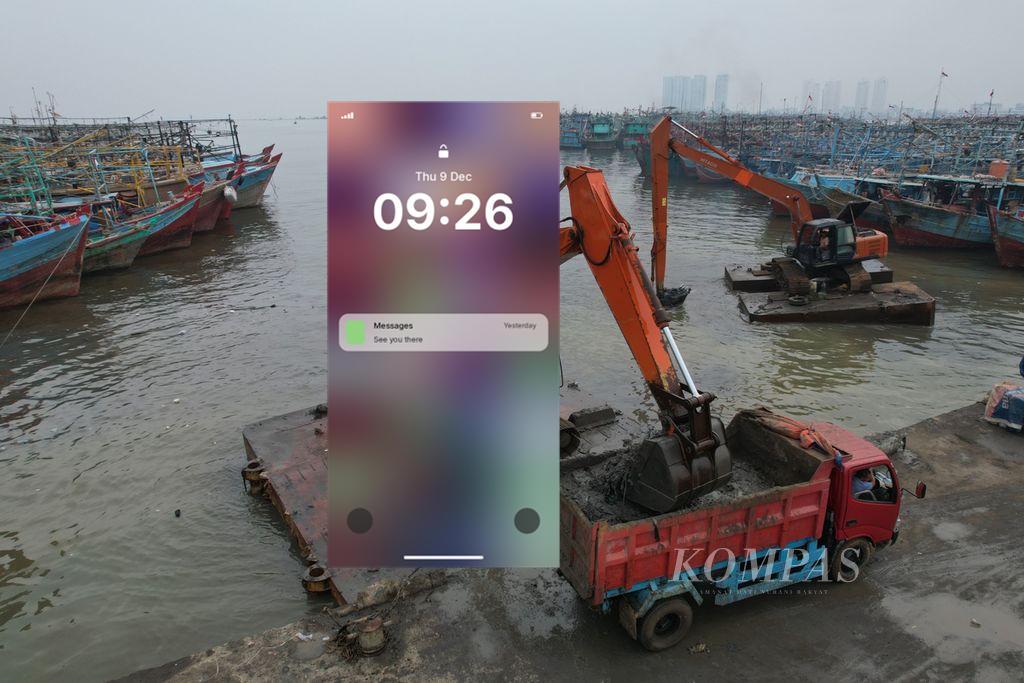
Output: {"hour": 9, "minute": 26}
